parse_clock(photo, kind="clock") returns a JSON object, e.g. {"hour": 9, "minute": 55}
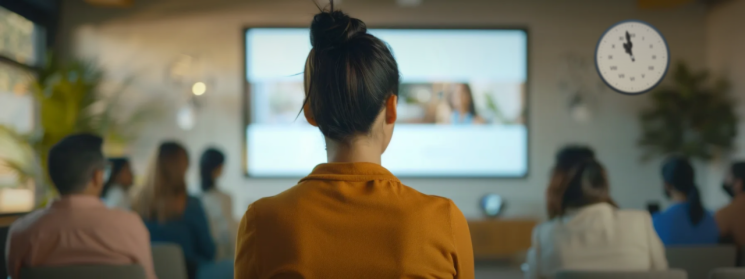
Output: {"hour": 10, "minute": 58}
